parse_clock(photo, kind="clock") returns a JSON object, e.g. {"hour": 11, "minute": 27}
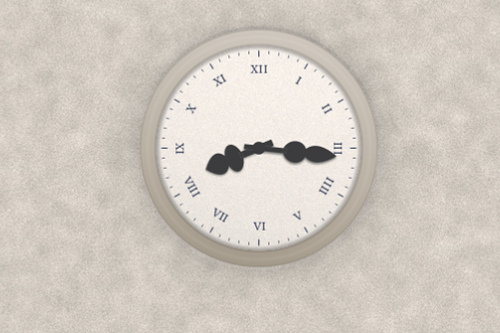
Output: {"hour": 8, "minute": 16}
